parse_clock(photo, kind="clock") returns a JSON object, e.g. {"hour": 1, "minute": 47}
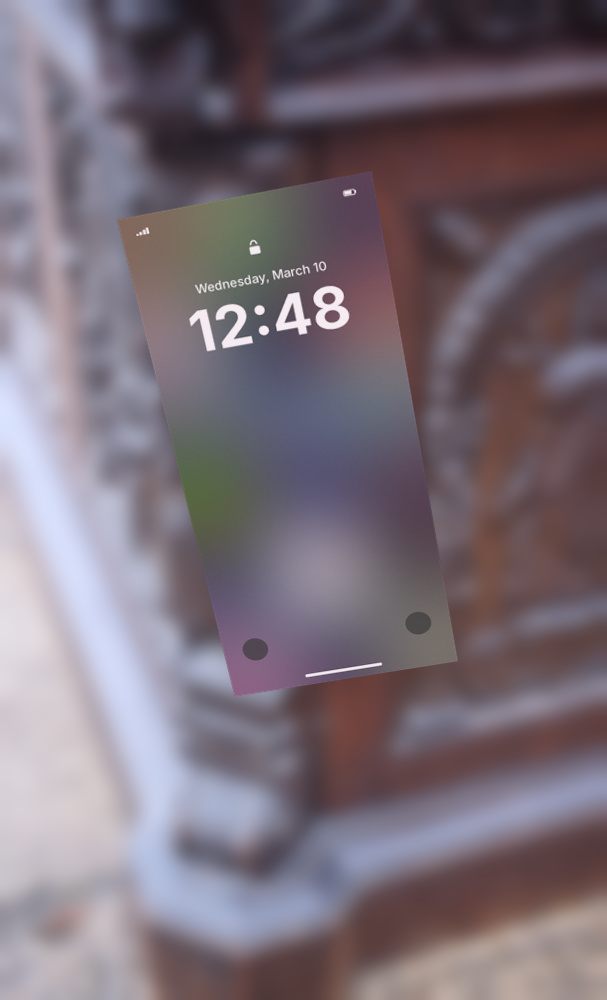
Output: {"hour": 12, "minute": 48}
